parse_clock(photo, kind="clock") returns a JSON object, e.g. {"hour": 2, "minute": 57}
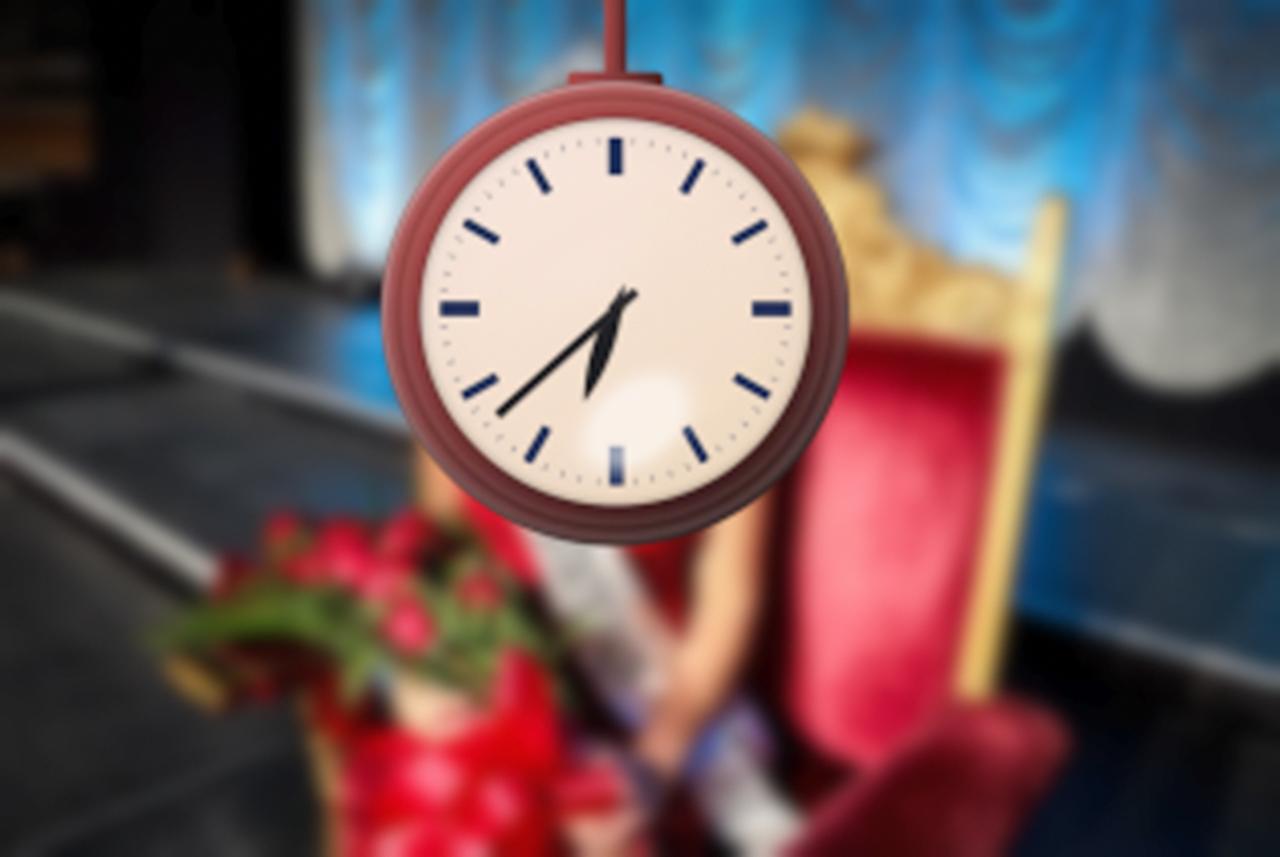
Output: {"hour": 6, "minute": 38}
